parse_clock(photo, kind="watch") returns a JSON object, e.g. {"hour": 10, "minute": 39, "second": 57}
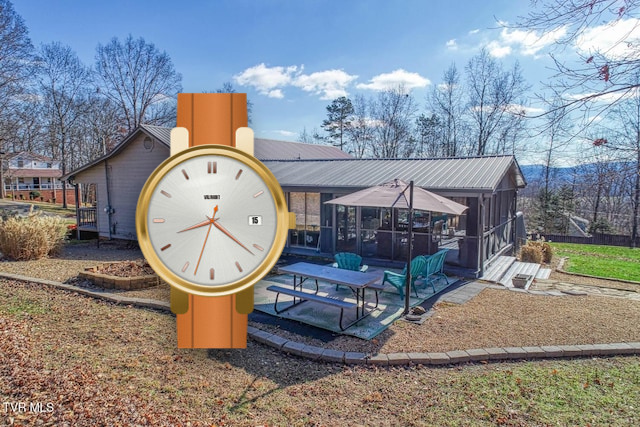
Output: {"hour": 8, "minute": 21, "second": 33}
